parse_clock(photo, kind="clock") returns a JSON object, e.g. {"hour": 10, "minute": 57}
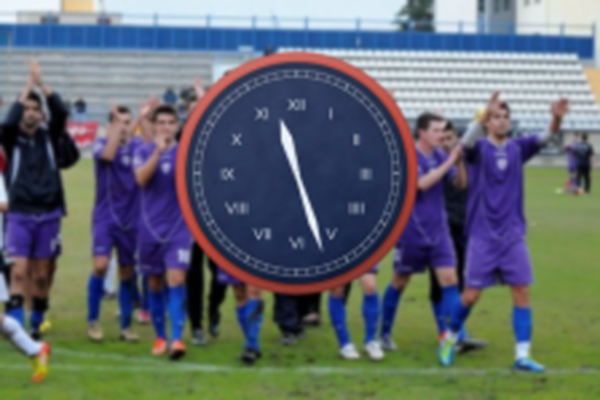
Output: {"hour": 11, "minute": 27}
